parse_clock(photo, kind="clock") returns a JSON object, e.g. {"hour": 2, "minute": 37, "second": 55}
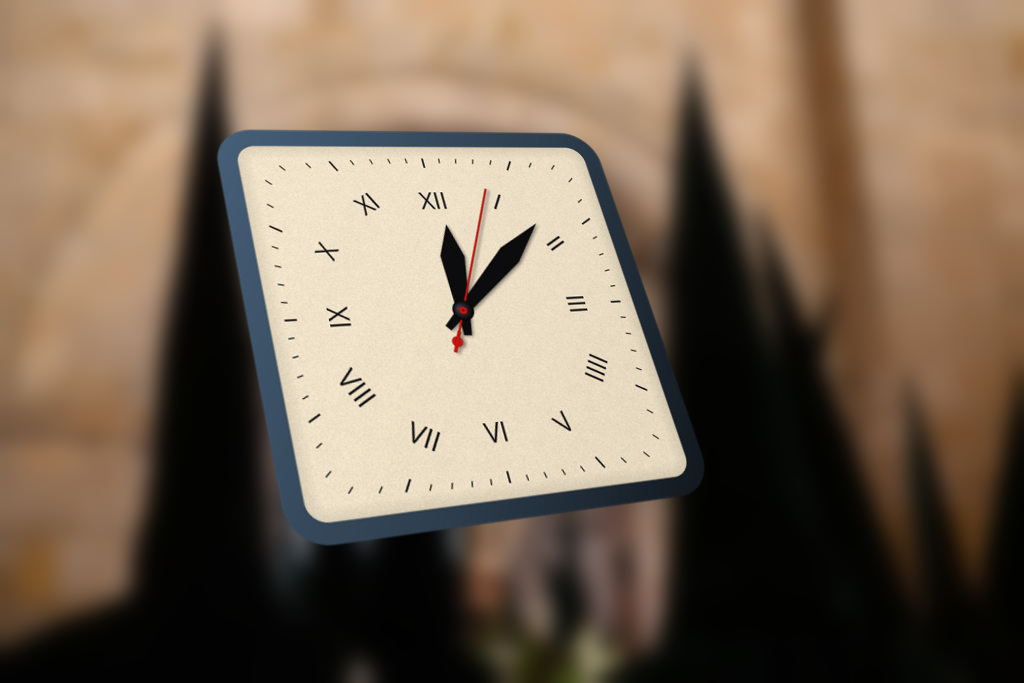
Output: {"hour": 12, "minute": 8, "second": 4}
